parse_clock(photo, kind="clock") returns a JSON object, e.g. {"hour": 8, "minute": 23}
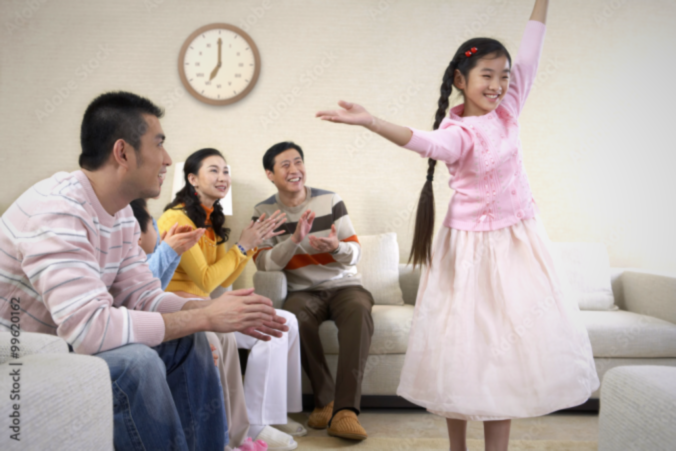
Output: {"hour": 7, "minute": 0}
